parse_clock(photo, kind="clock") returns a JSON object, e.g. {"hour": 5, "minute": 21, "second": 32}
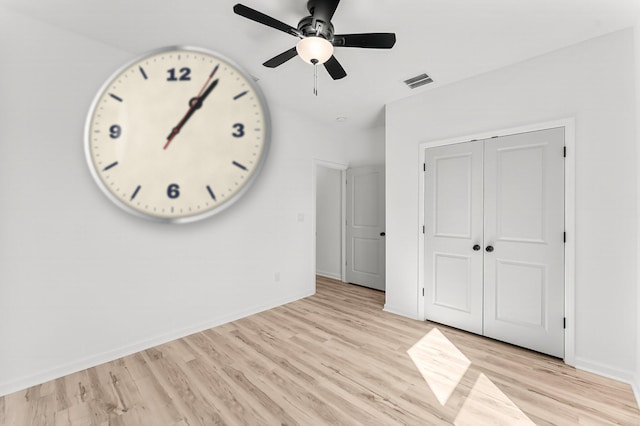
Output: {"hour": 1, "minute": 6, "second": 5}
